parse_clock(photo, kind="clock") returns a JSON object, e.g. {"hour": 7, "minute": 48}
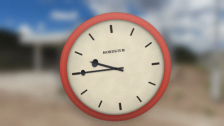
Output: {"hour": 9, "minute": 45}
